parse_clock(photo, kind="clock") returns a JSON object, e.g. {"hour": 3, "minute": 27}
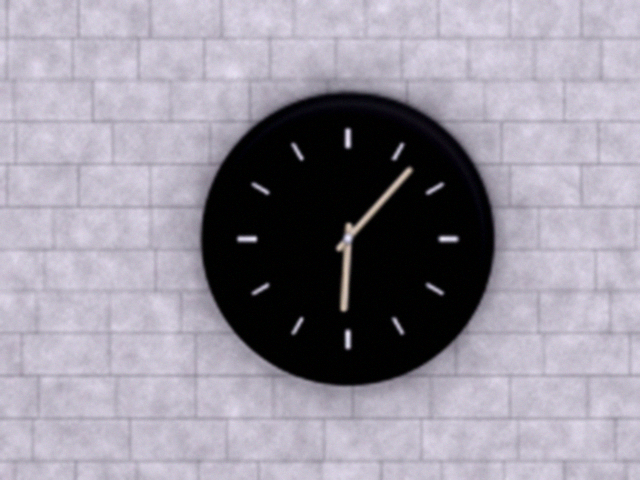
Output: {"hour": 6, "minute": 7}
